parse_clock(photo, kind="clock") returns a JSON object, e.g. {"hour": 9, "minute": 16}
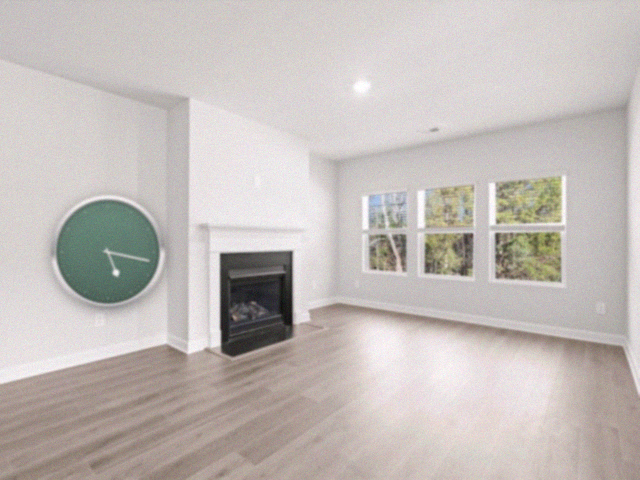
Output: {"hour": 5, "minute": 17}
